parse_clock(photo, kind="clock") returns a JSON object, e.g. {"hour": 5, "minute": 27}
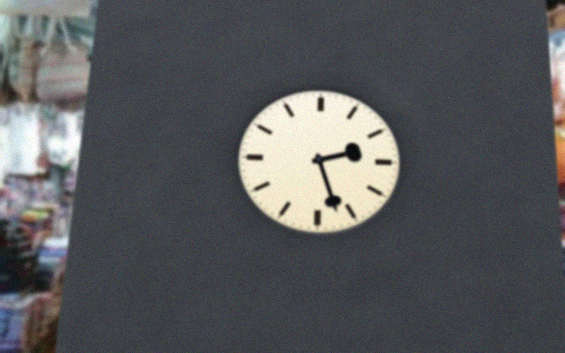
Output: {"hour": 2, "minute": 27}
